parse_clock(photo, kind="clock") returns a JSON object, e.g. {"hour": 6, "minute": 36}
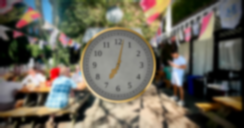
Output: {"hour": 7, "minute": 2}
